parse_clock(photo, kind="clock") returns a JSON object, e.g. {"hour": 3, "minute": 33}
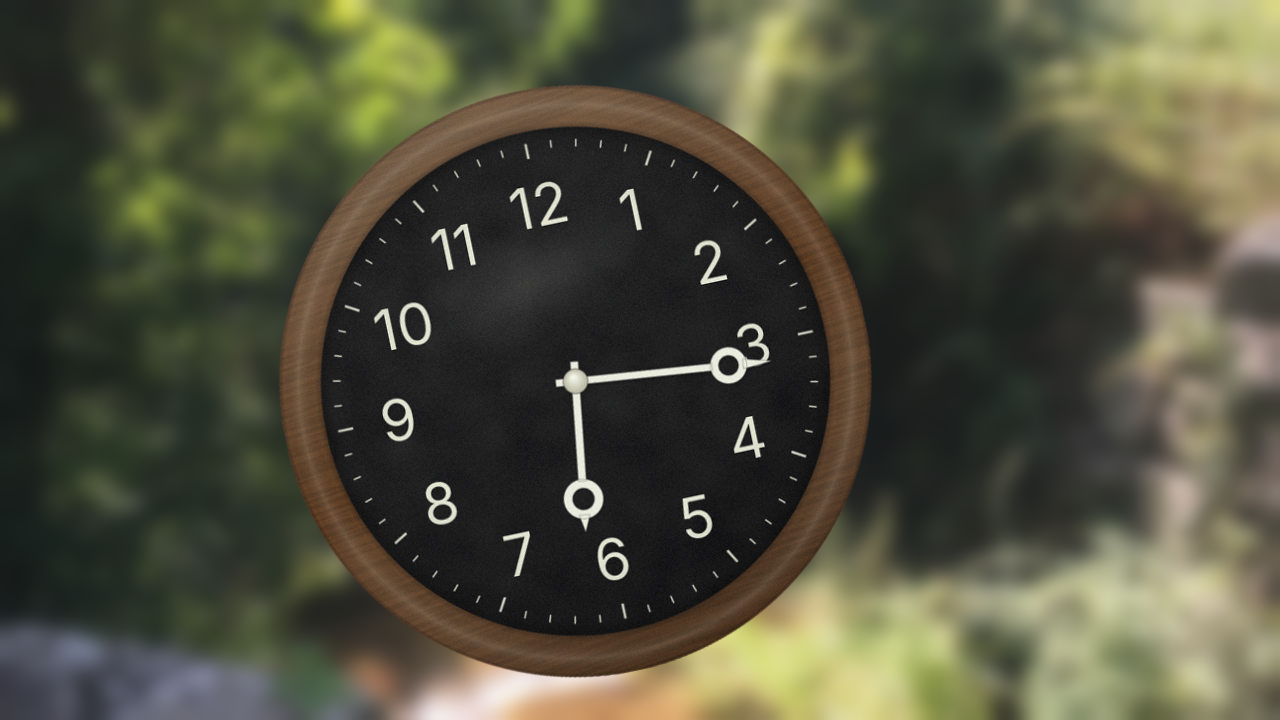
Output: {"hour": 6, "minute": 16}
